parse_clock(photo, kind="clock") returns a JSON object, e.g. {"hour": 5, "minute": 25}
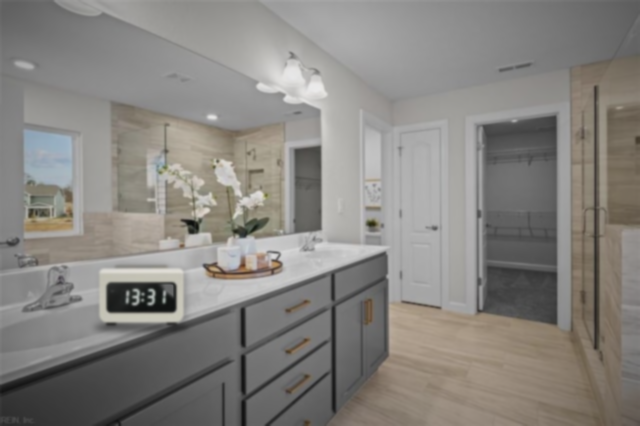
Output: {"hour": 13, "minute": 31}
